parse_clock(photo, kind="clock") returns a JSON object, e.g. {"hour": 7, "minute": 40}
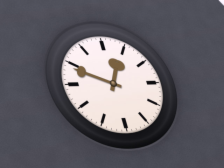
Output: {"hour": 12, "minute": 49}
